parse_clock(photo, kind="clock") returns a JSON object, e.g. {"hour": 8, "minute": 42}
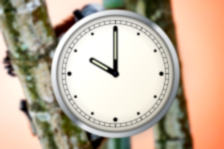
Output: {"hour": 10, "minute": 0}
